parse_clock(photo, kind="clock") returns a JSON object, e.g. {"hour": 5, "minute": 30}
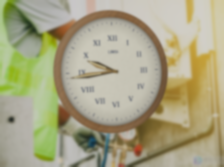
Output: {"hour": 9, "minute": 44}
